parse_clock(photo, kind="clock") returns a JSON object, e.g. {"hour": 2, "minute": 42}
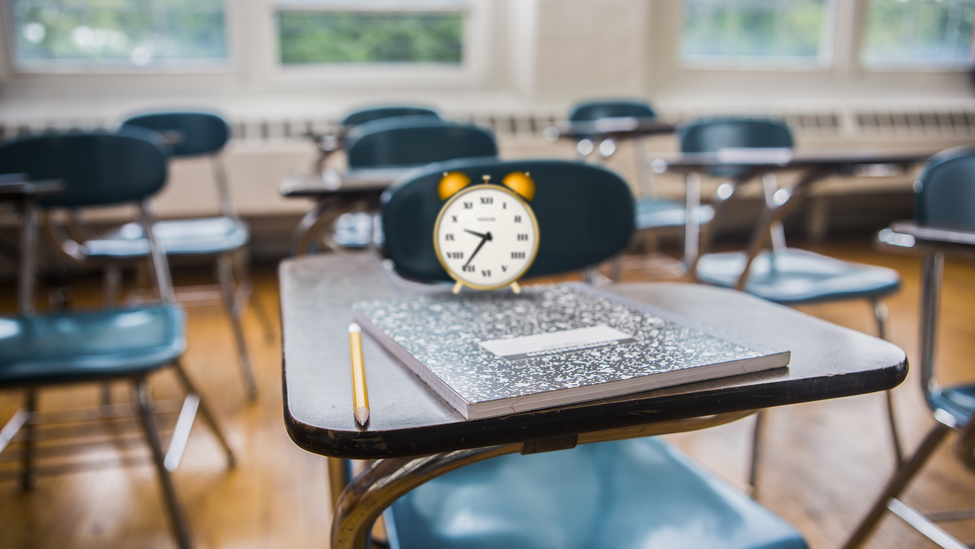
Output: {"hour": 9, "minute": 36}
